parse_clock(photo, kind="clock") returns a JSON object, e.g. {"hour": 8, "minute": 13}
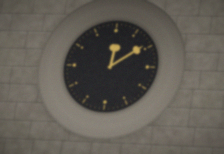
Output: {"hour": 12, "minute": 9}
